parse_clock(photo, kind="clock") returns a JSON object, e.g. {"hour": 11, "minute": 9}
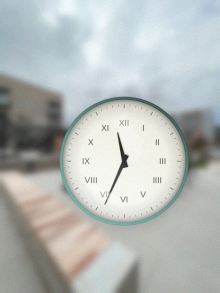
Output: {"hour": 11, "minute": 34}
